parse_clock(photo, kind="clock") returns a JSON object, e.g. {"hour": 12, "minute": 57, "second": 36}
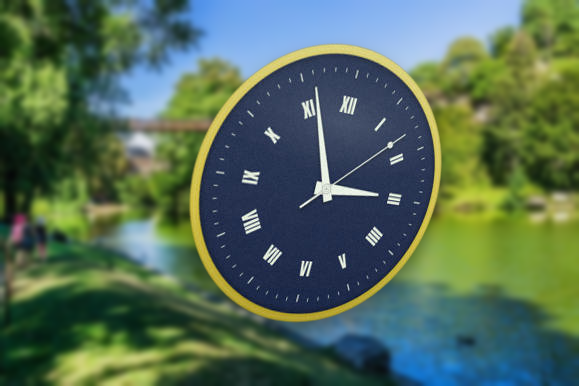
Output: {"hour": 2, "minute": 56, "second": 8}
